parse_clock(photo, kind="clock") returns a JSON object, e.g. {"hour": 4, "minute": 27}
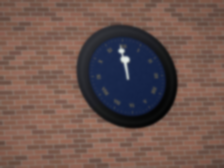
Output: {"hour": 11, "minute": 59}
